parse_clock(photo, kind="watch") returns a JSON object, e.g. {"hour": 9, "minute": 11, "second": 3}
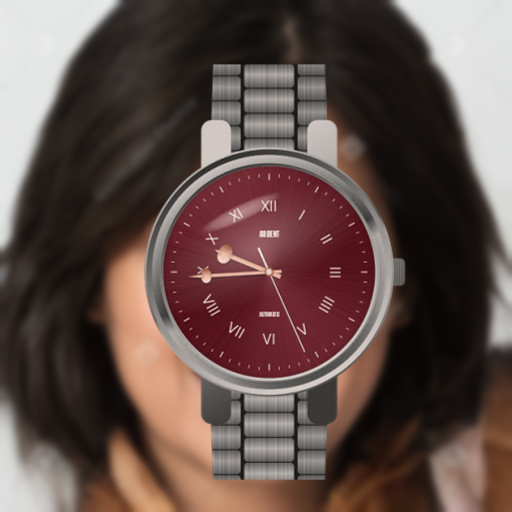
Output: {"hour": 9, "minute": 44, "second": 26}
